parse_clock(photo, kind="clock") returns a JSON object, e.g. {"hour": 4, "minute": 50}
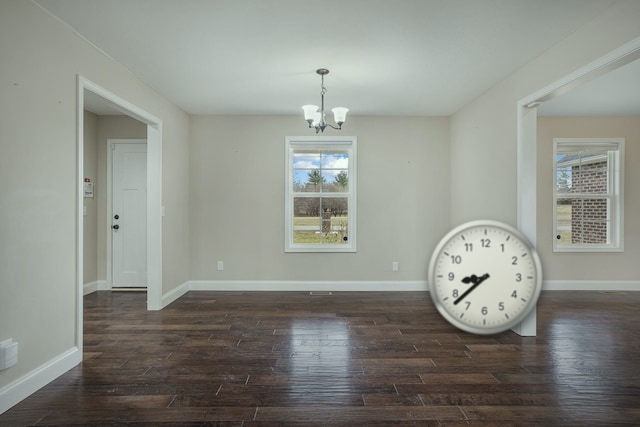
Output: {"hour": 8, "minute": 38}
